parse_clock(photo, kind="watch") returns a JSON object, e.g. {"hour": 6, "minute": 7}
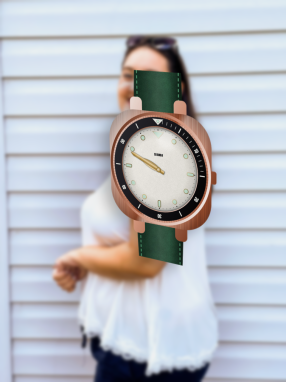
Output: {"hour": 9, "minute": 49}
